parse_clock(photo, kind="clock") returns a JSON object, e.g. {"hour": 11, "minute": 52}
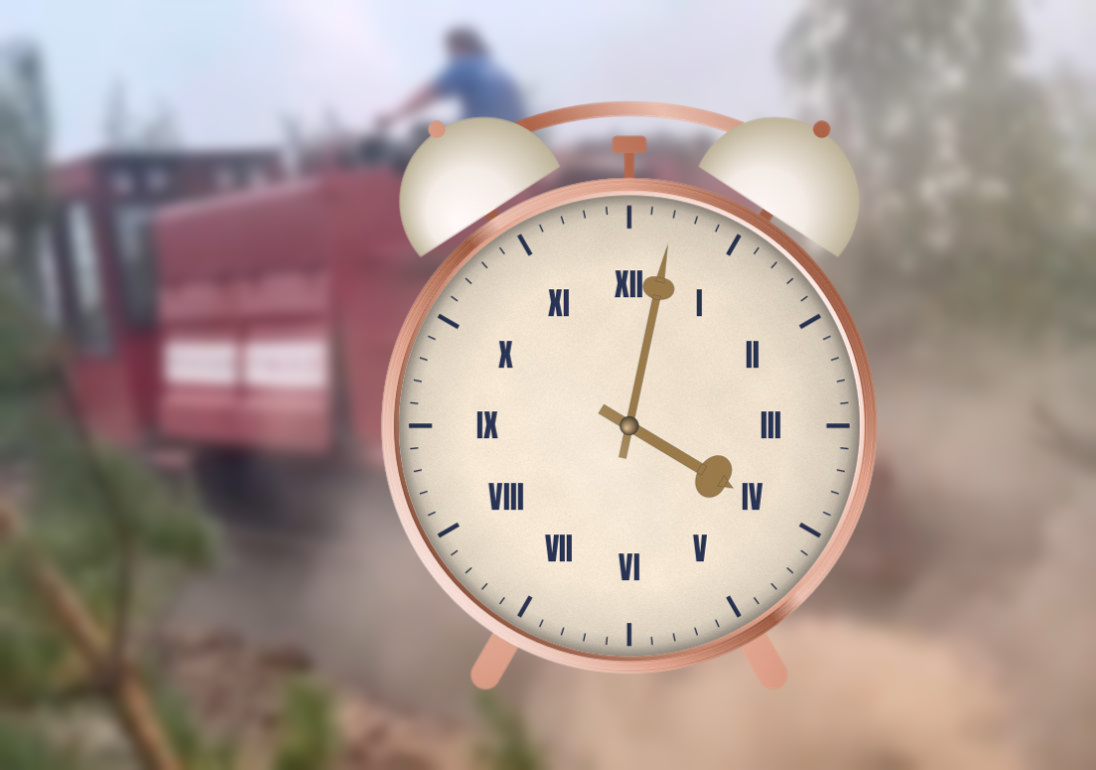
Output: {"hour": 4, "minute": 2}
